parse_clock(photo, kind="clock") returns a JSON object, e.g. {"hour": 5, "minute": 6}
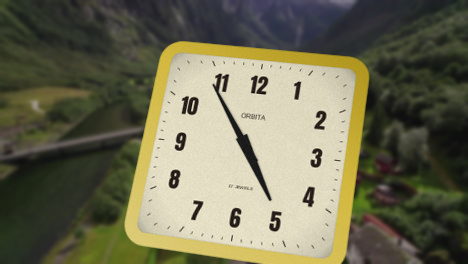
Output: {"hour": 4, "minute": 54}
